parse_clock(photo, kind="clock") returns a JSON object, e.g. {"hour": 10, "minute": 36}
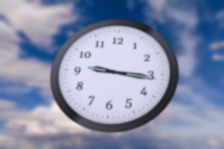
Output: {"hour": 9, "minute": 16}
